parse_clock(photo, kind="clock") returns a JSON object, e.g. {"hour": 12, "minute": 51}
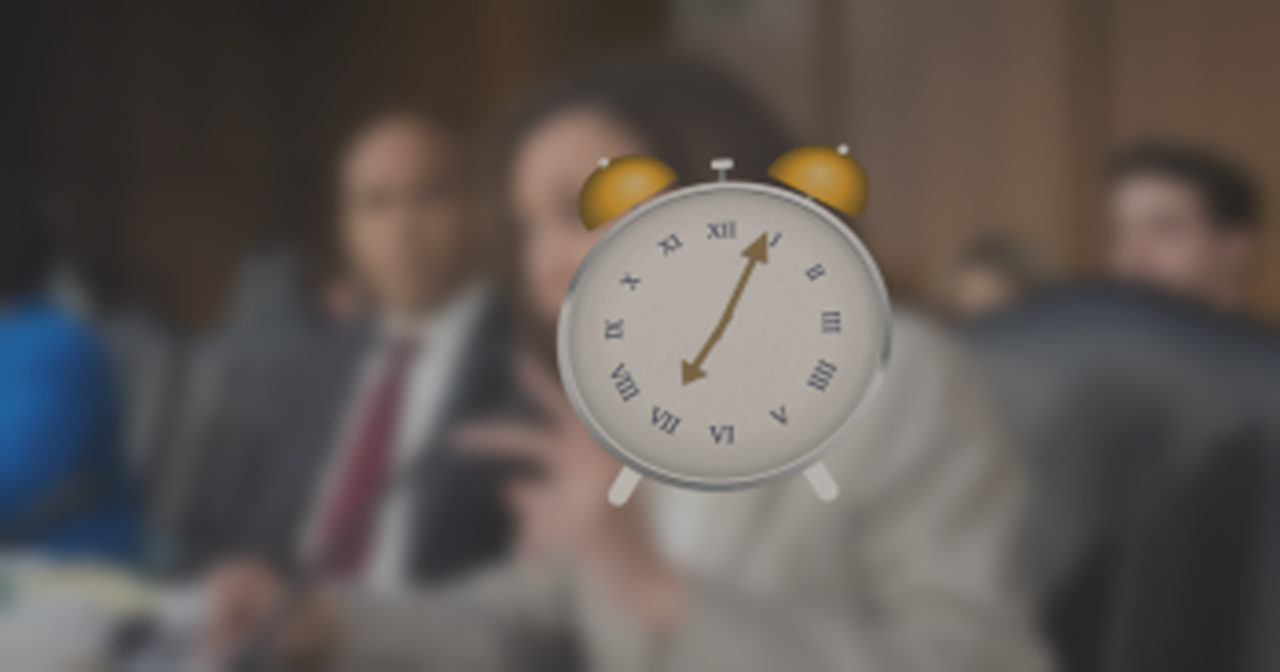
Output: {"hour": 7, "minute": 4}
